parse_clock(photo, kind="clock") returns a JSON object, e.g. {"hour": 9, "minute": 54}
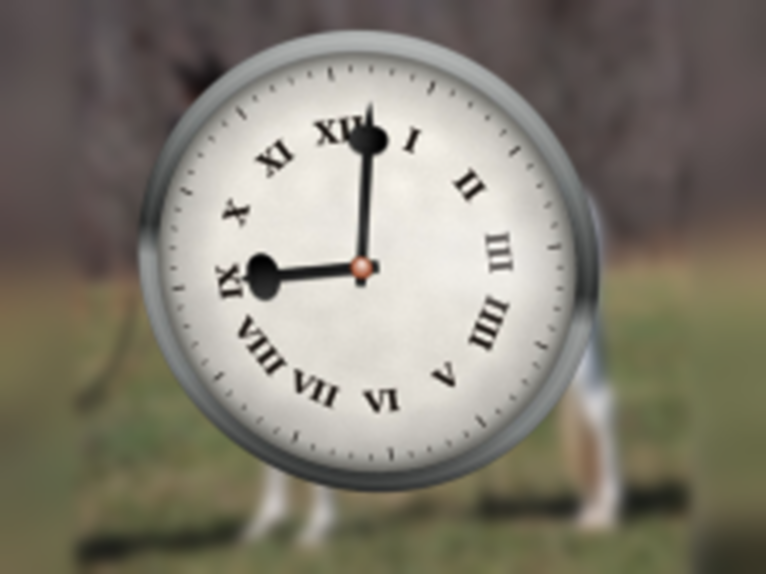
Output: {"hour": 9, "minute": 2}
